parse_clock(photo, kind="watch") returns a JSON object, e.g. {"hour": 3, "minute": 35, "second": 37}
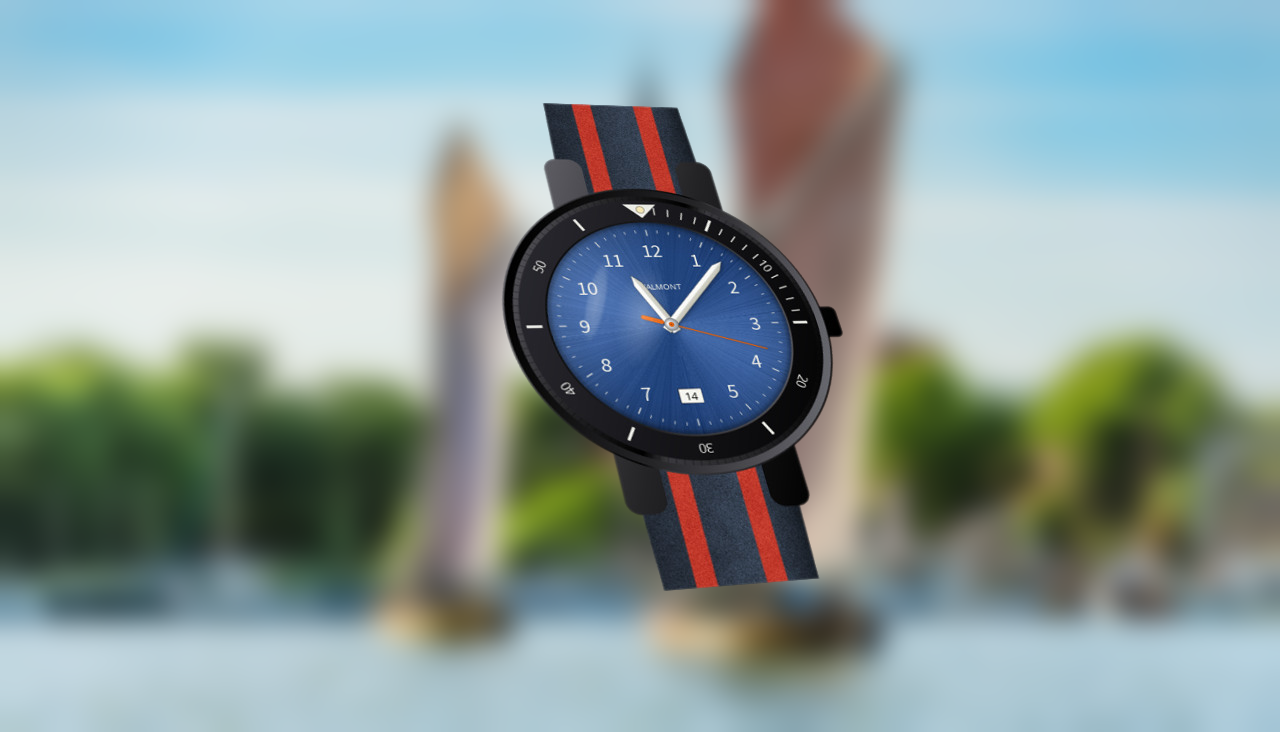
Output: {"hour": 11, "minute": 7, "second": 18}
